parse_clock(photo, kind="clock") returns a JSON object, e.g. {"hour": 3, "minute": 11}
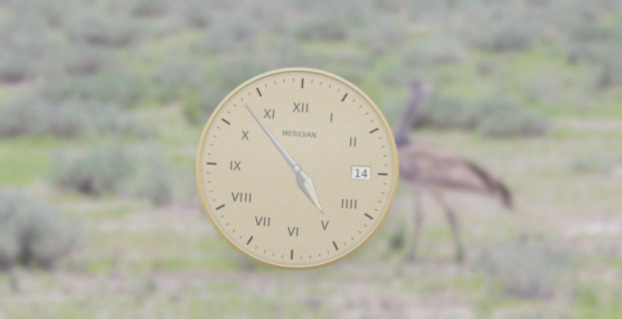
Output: {"hour": 4, "minute": 53}
